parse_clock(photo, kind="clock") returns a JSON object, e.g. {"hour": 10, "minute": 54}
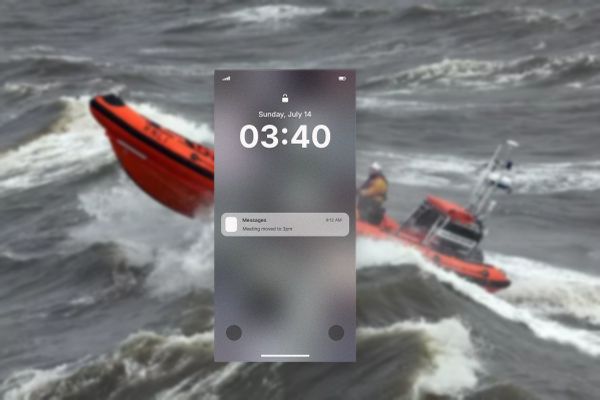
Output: {"hour": 3, "minute": 40}
